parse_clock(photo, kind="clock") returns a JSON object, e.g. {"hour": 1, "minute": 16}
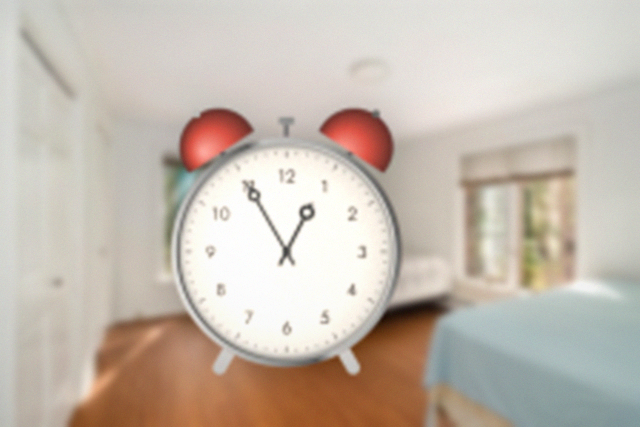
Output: {"hour": 12, "minute": 55}
